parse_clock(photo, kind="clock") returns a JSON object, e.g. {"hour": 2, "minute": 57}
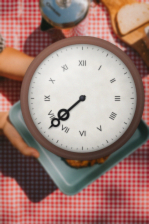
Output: {"hour": 7, "minute": 38}
